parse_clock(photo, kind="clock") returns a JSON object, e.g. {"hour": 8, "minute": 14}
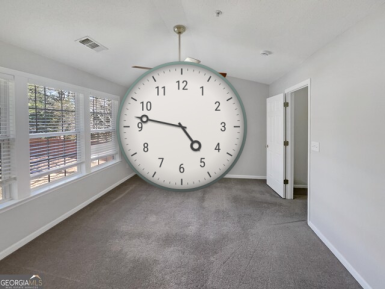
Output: {"hour": 4, "minute": 47}
